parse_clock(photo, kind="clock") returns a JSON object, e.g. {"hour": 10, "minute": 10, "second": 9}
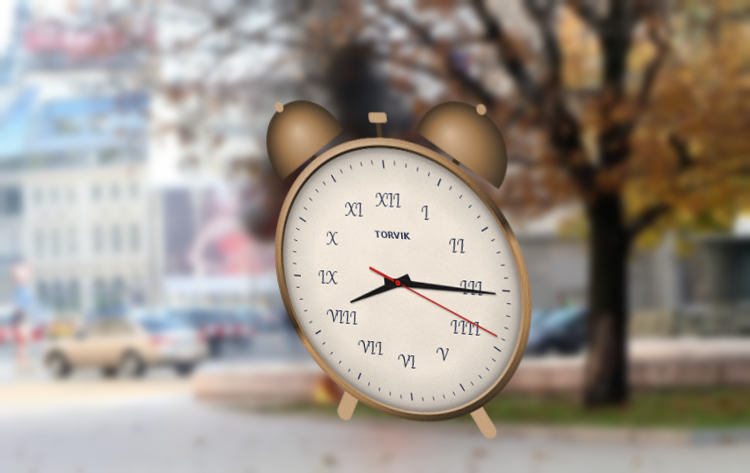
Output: {"hour": 8, "minute": 15, "second": 19}
